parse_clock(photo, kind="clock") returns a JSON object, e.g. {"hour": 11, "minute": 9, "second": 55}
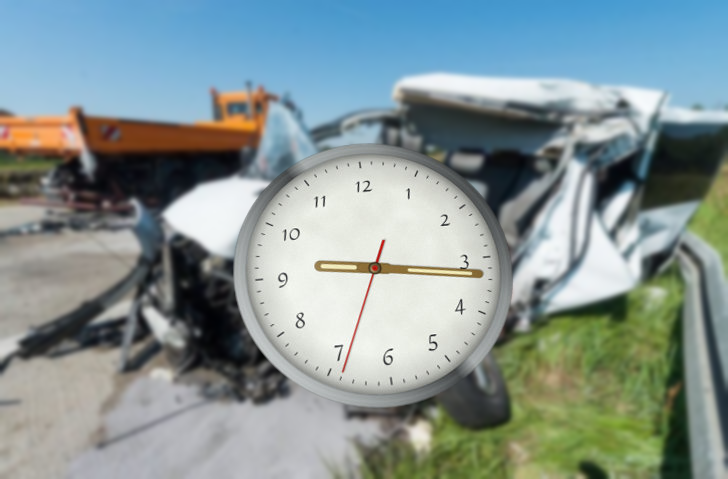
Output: {"hour": 9, "minute": 16, "second": 34}
